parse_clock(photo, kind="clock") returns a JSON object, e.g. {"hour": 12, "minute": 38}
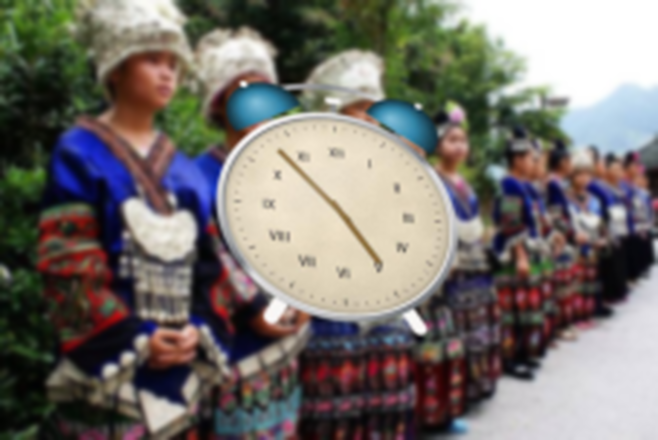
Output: {"hour": 4, "minute": 53}
